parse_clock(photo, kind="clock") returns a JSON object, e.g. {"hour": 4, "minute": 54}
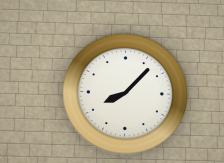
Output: {"hour": 8, "minute": 7}
